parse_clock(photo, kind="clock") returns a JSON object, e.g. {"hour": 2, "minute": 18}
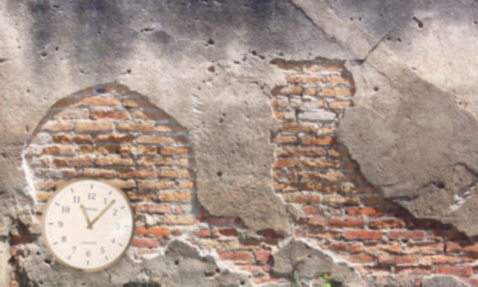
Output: {"hour": 11, "minute": 7}
